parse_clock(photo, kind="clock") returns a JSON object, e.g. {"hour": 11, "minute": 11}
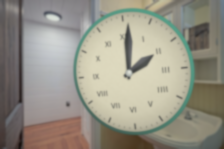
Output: {"hour": 2, "minute": 1}
